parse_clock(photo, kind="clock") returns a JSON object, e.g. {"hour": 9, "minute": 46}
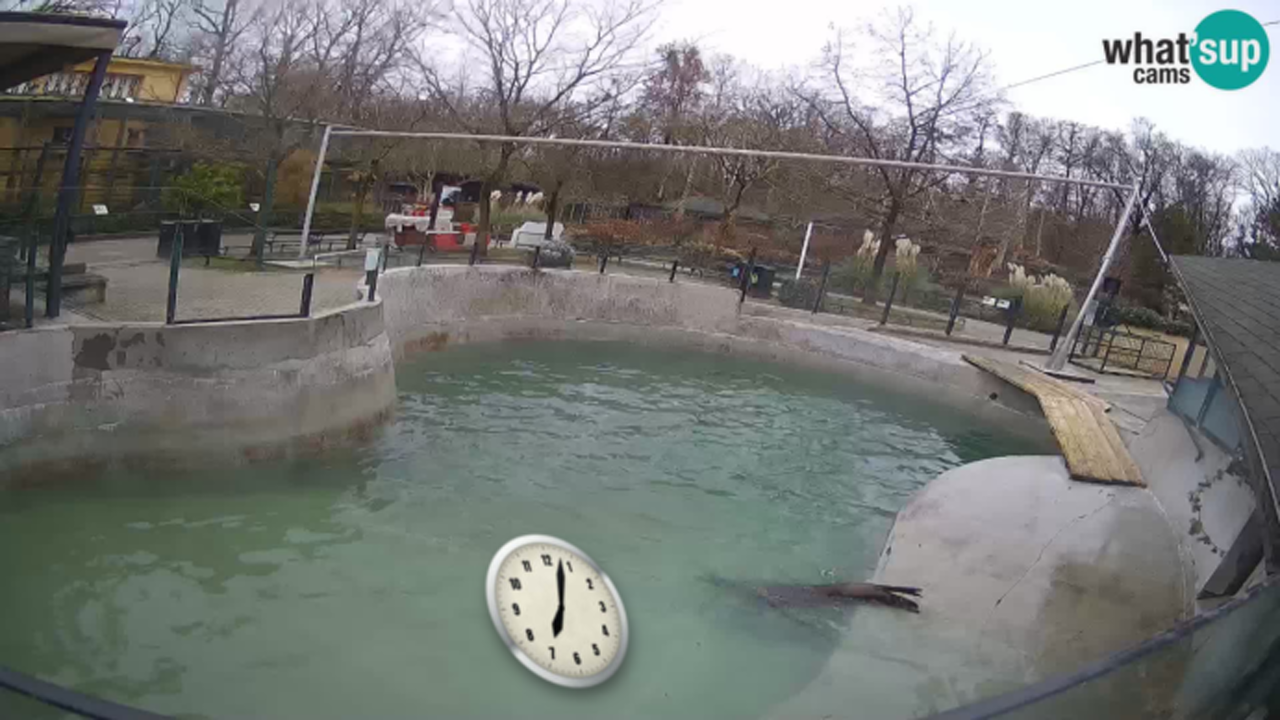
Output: {"hour": 7, "minute": 3}
